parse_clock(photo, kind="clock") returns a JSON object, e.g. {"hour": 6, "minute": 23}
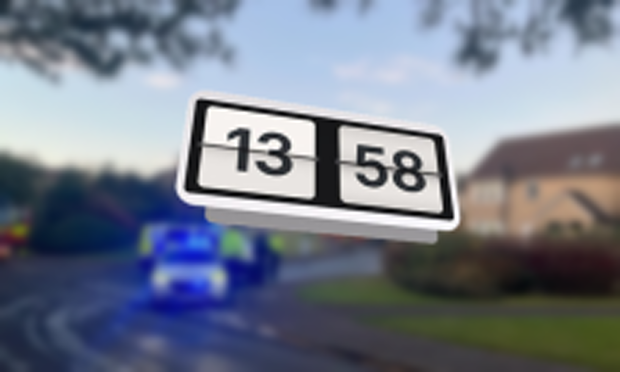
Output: {"hour": 13, "minute": 58}
